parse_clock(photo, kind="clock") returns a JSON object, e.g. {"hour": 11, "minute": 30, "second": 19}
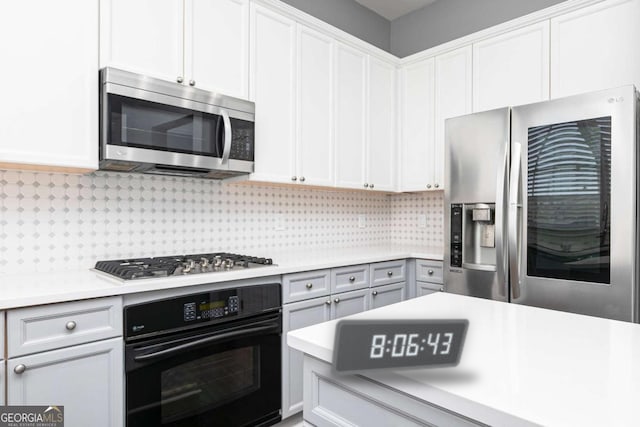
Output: {"hour": 8, "minute": 6, "second": 43}
